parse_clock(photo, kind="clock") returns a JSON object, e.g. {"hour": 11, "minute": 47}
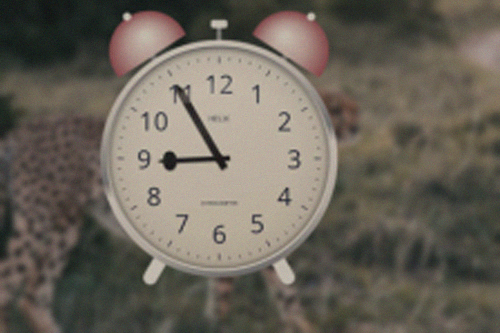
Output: {"hour": 8, "minute": 55}
